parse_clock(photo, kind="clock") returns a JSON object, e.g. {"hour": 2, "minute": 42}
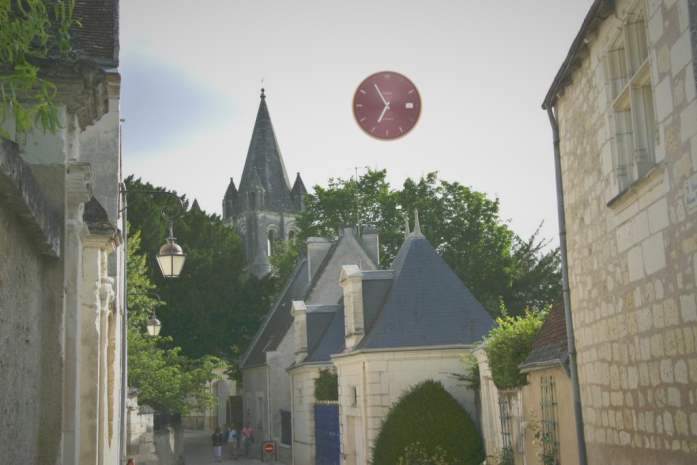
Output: {"hour": 6, "minute": 55}
